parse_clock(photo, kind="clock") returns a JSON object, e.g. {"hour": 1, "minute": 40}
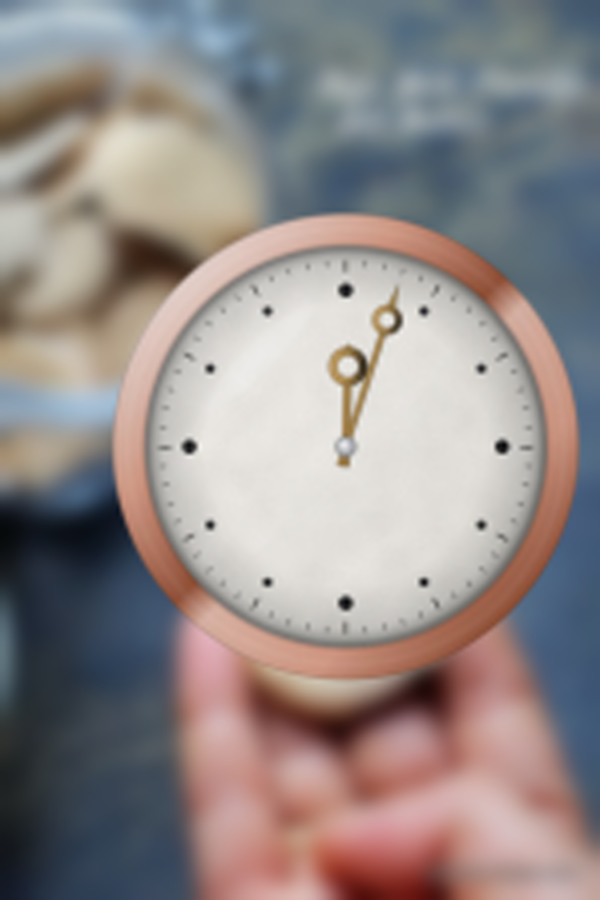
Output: {"hour": 12, "minute": 3}
